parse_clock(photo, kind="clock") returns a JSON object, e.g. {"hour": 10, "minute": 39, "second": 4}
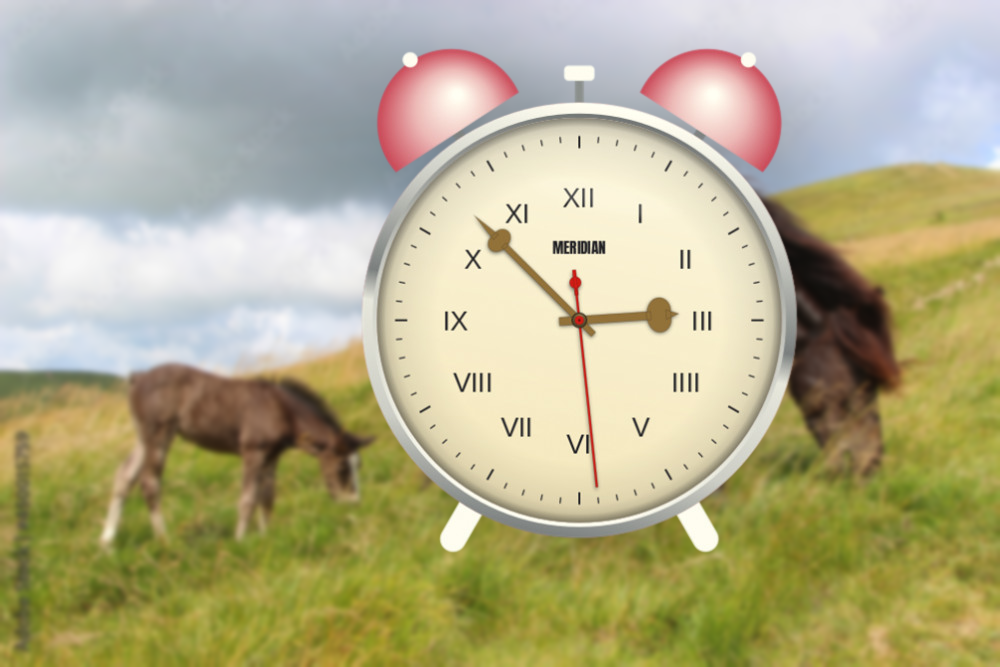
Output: {"hour": 2, "minute": 52, "second": 29}
